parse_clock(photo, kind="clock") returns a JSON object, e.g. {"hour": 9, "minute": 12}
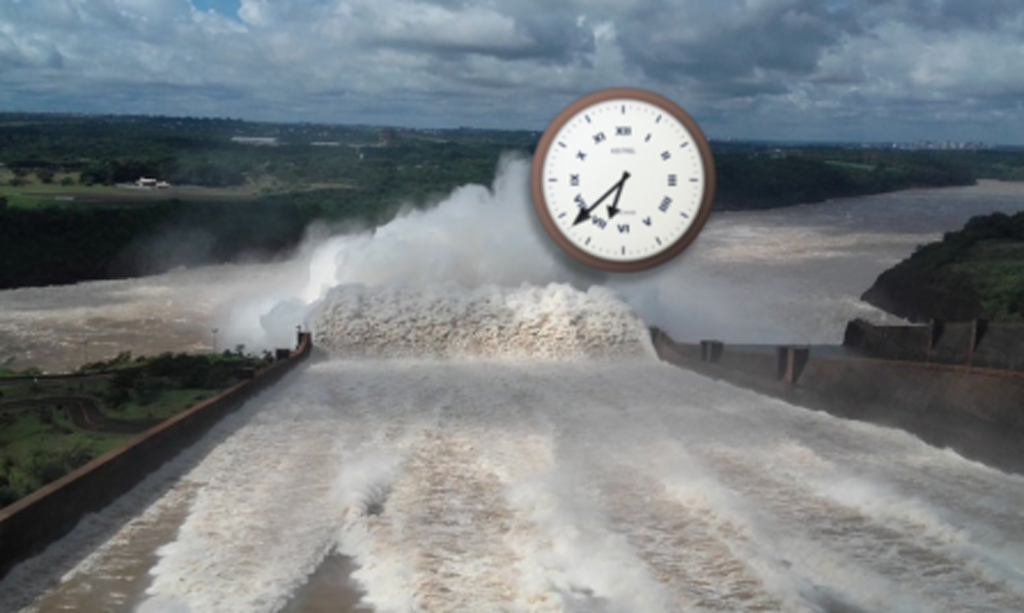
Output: {"hour": 6, "minute": 38}
